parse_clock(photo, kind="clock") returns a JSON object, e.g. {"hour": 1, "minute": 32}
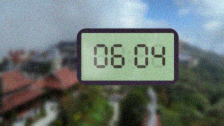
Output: {"hour": 6, "minute": 4}
